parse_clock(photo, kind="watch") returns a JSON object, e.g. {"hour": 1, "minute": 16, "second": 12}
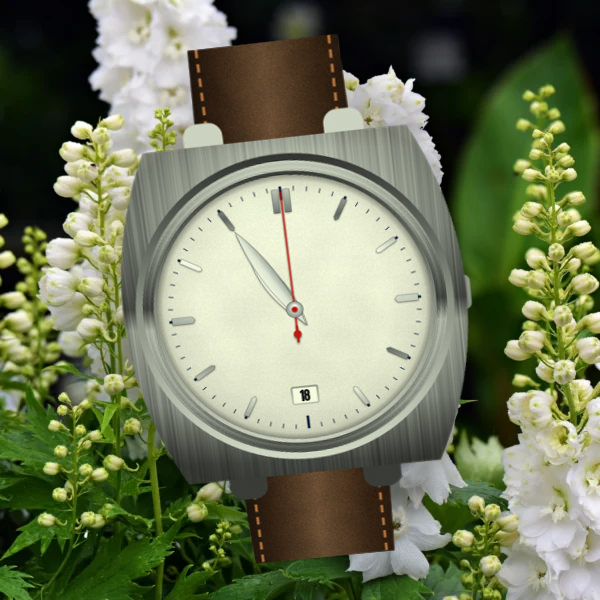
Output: {"hour": 10, "minute": 55, "second": 0}
